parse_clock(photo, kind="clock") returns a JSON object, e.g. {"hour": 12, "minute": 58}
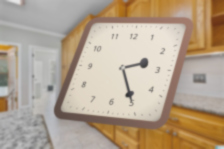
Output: {"hour": 2, "minute": 25}
